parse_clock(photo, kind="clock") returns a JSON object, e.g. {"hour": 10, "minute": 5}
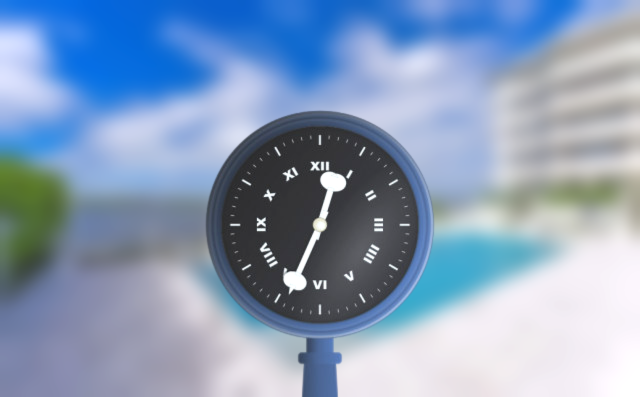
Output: {"hour": 12, "minute": 34}
